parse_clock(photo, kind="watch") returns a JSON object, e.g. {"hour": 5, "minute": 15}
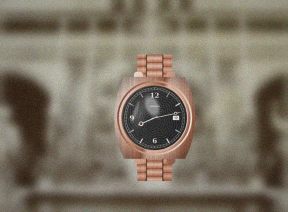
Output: {"hour": 8, "minute": 13}
